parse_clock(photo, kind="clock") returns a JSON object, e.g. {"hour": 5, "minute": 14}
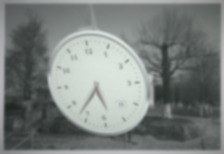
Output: {"hour": 5, "minute": 37}
